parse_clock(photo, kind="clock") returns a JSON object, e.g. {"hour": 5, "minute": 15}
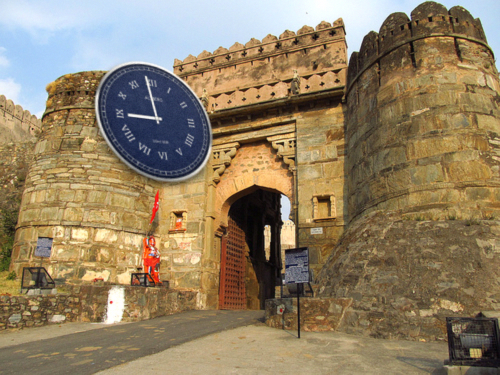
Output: {"hour": 8, "minute": 59}
